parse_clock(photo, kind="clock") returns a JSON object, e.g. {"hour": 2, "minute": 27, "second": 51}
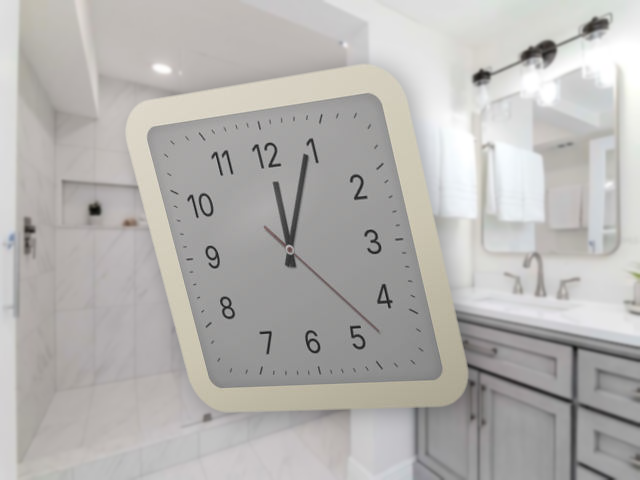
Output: {"hour": 12, "minute": 4, "second": 23}
